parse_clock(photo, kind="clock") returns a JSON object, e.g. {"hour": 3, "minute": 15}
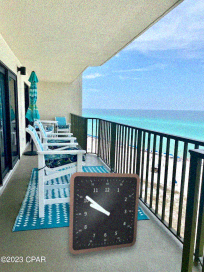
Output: {"hour": 9, "minute": 51}
